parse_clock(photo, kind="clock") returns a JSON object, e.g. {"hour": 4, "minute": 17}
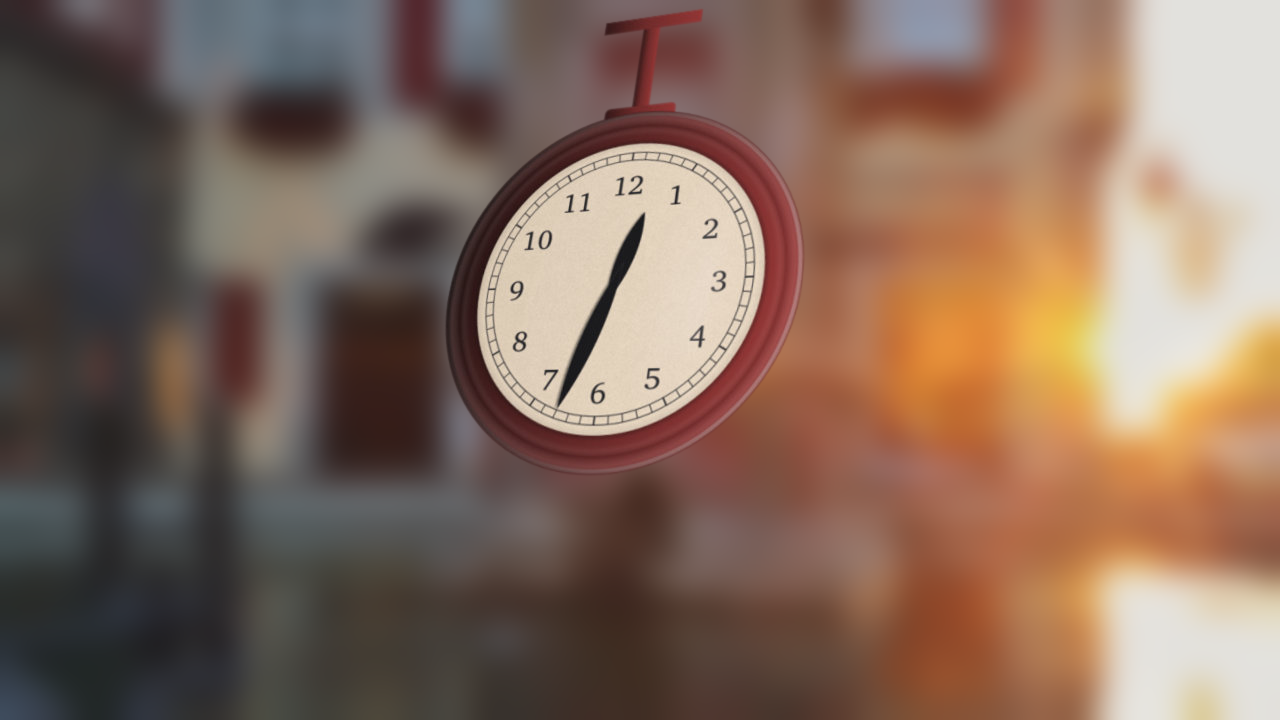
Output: {"hour": 12, "minute": 33}
